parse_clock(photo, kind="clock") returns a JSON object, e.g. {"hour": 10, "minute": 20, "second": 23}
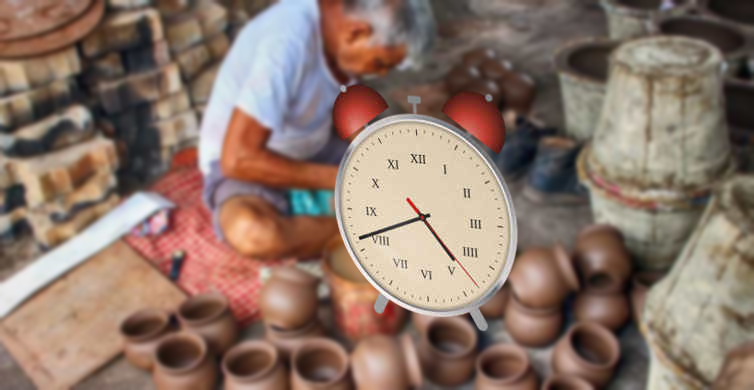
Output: {"hour": 4, "minute": 41, "second": 23}
